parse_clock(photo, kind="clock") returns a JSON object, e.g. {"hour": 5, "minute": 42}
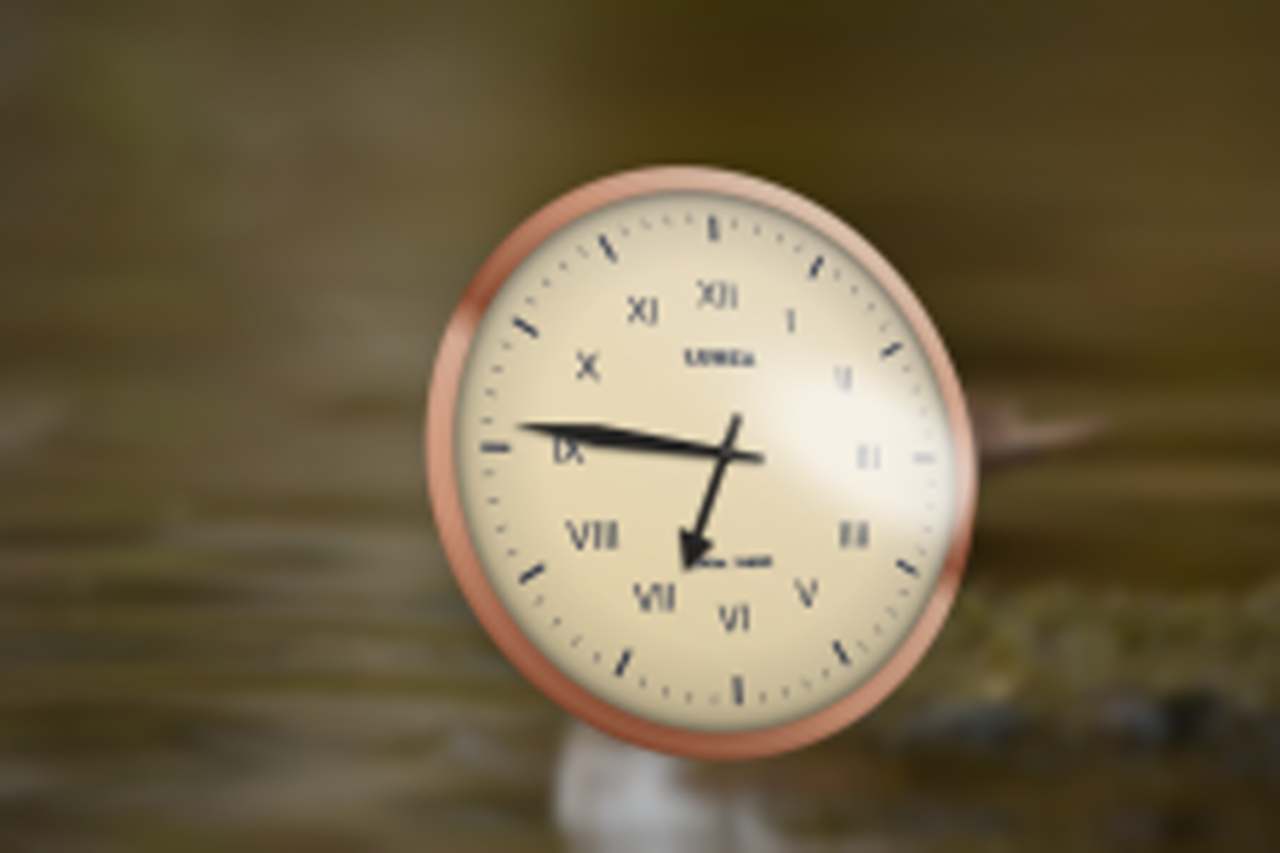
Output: {"hour": 6, "minute": 46}
